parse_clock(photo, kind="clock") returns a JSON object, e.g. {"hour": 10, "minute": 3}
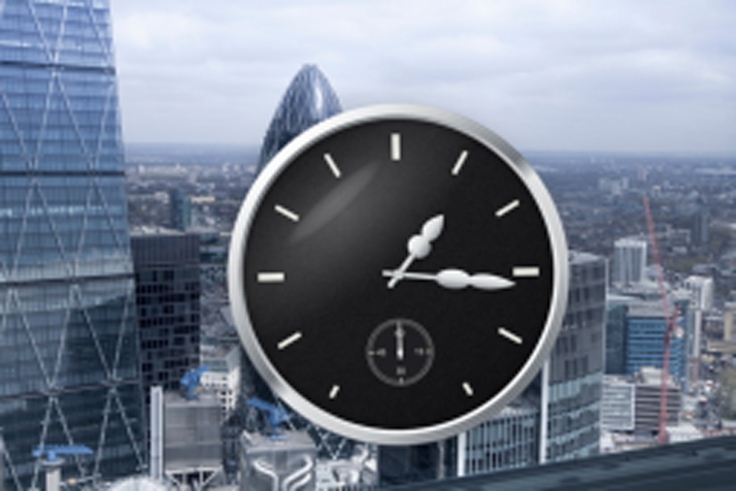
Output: {"hour": 1, "minute": 16}
